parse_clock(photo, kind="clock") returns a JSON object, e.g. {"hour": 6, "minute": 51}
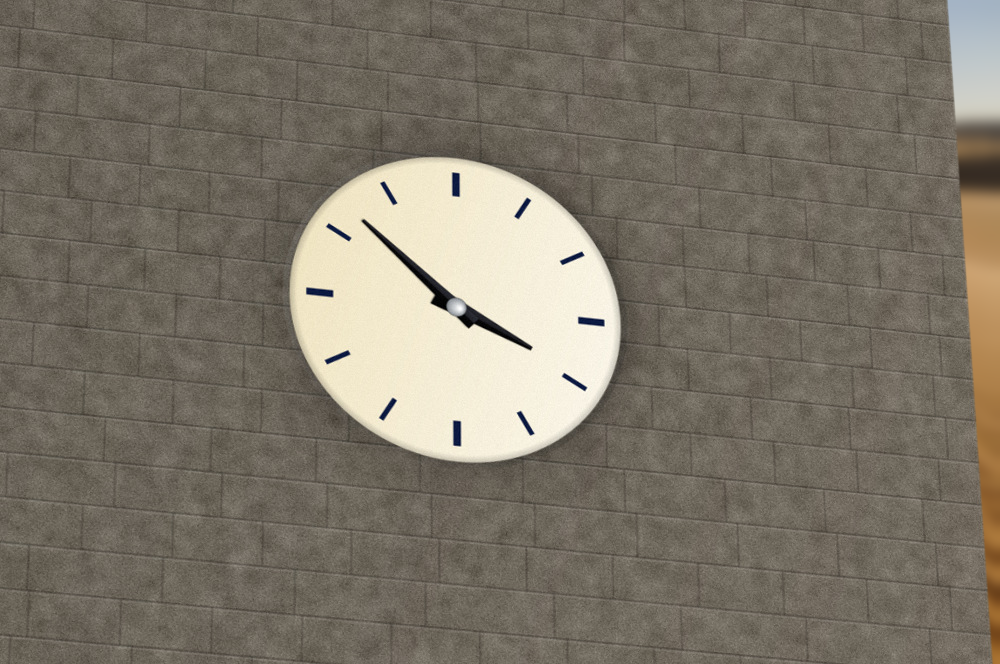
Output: {"hour": 3, "minute": 52}
